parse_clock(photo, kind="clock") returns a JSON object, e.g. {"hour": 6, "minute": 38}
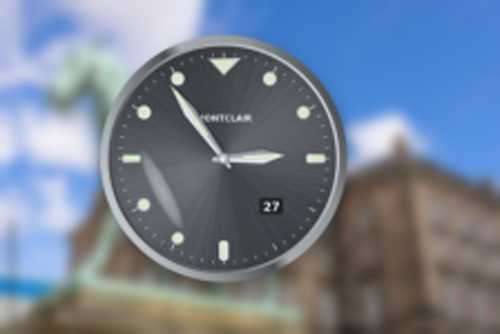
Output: {"hour": 2, "minute": 54}
